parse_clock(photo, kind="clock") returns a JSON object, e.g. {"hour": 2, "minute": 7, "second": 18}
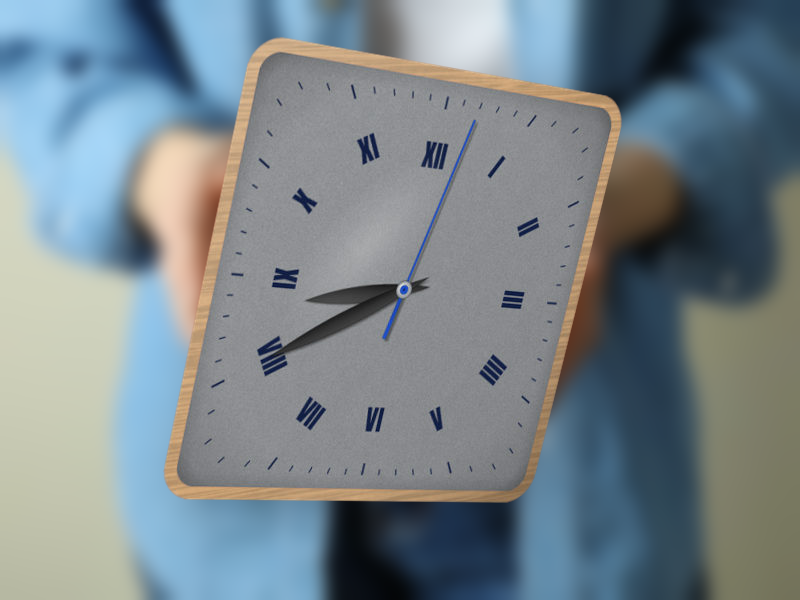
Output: {"hour": 8, "minute": 40, "second": 2}
